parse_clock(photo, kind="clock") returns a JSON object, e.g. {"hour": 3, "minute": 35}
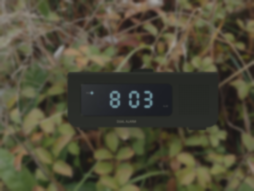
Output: {"hour": 8, "minute": 3}
